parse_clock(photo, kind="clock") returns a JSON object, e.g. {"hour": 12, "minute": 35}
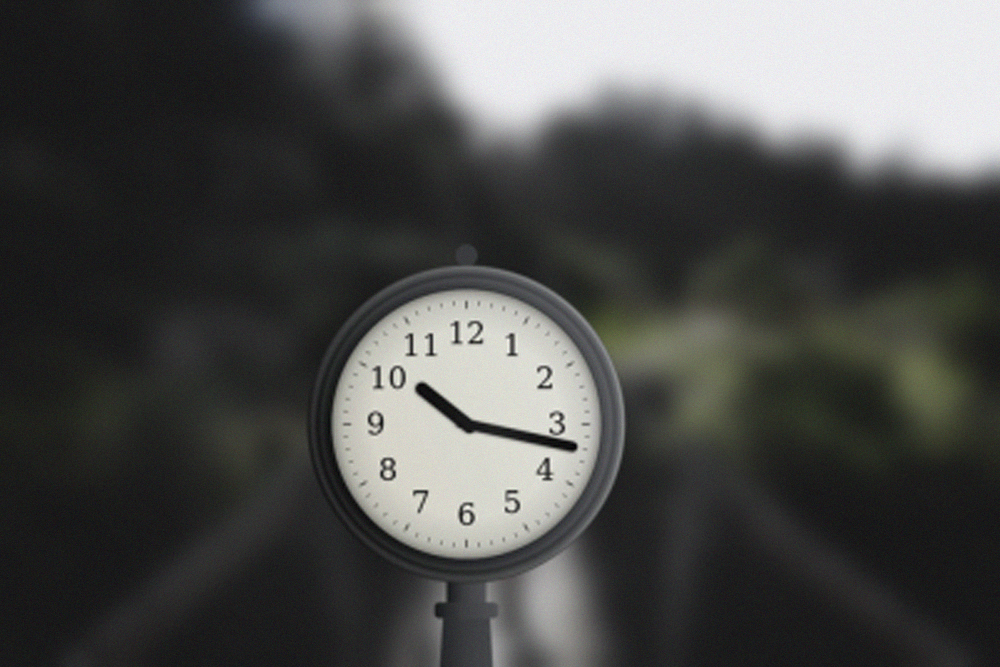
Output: {"hour": 10, "minute": 17}
